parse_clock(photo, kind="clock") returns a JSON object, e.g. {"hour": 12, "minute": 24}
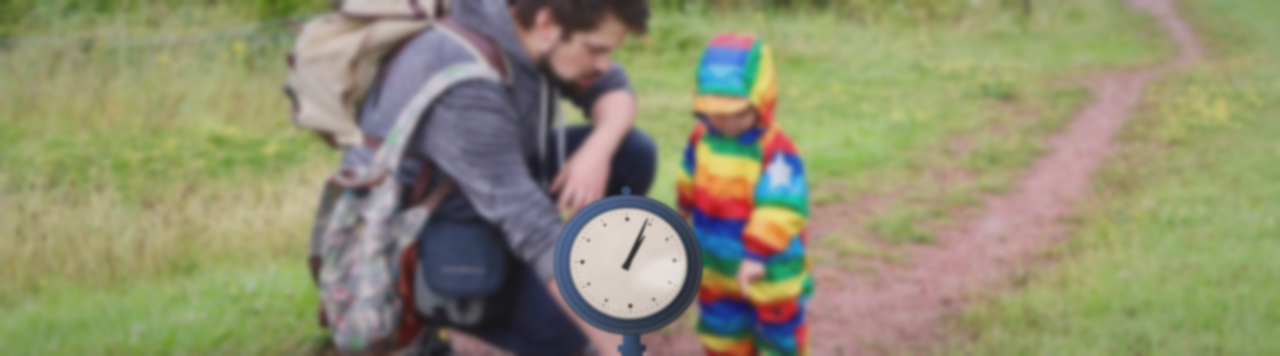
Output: {"hour": 1, "minute": 4}
